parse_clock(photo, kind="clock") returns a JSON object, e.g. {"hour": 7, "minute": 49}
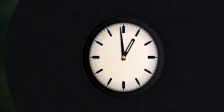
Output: {"hour": 12, "minute": 59}
